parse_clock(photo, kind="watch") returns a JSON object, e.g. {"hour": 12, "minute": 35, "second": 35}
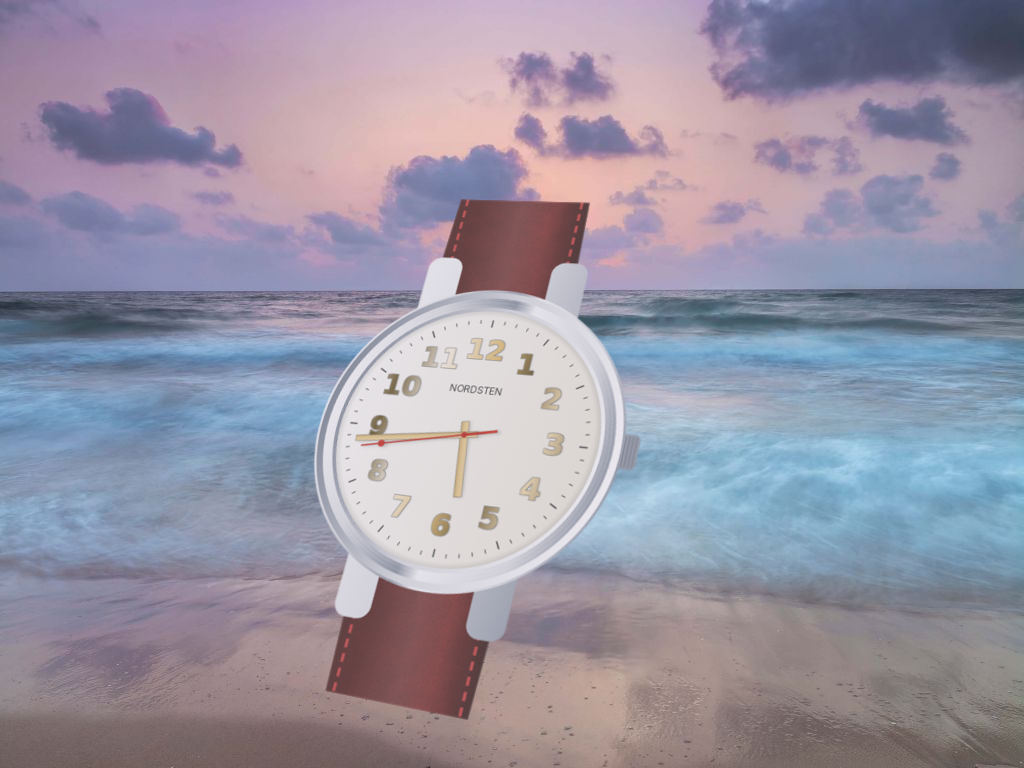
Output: {"hour": 5, "minute": 43, "second": 43}
